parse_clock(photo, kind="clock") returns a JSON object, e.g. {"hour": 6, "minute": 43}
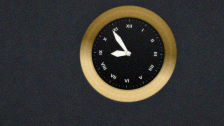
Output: {"hour": 8, "minute": 54}
